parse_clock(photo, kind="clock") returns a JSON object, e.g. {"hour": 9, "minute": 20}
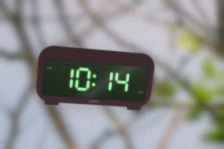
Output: {"hour": 10, "minute": 14}
